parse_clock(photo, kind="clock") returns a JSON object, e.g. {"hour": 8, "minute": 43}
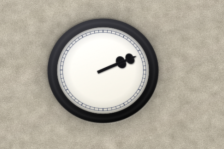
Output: {"hour": 2, "minute": 11}
